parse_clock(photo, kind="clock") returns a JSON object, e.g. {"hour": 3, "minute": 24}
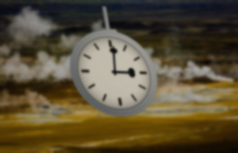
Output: {"hour": 3, "minute": 1}
